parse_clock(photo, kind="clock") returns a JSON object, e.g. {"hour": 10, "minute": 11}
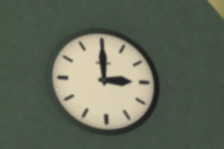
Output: {"hour": 3, "minute": 0}
